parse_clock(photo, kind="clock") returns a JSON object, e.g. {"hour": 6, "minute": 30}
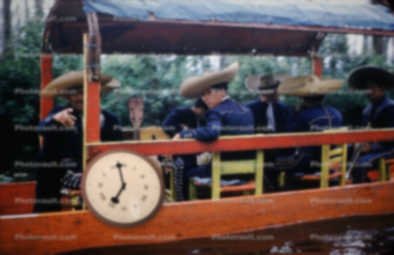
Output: {"hour": 6, "minute": 58}
